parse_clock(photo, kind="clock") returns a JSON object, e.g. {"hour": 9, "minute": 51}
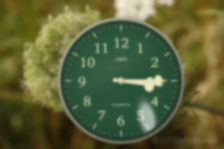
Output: {"hour": 3, "minute": 15}
